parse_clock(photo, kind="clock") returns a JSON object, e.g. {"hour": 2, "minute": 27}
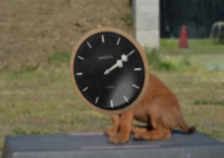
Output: {"hour": 2, "minute": 10}
